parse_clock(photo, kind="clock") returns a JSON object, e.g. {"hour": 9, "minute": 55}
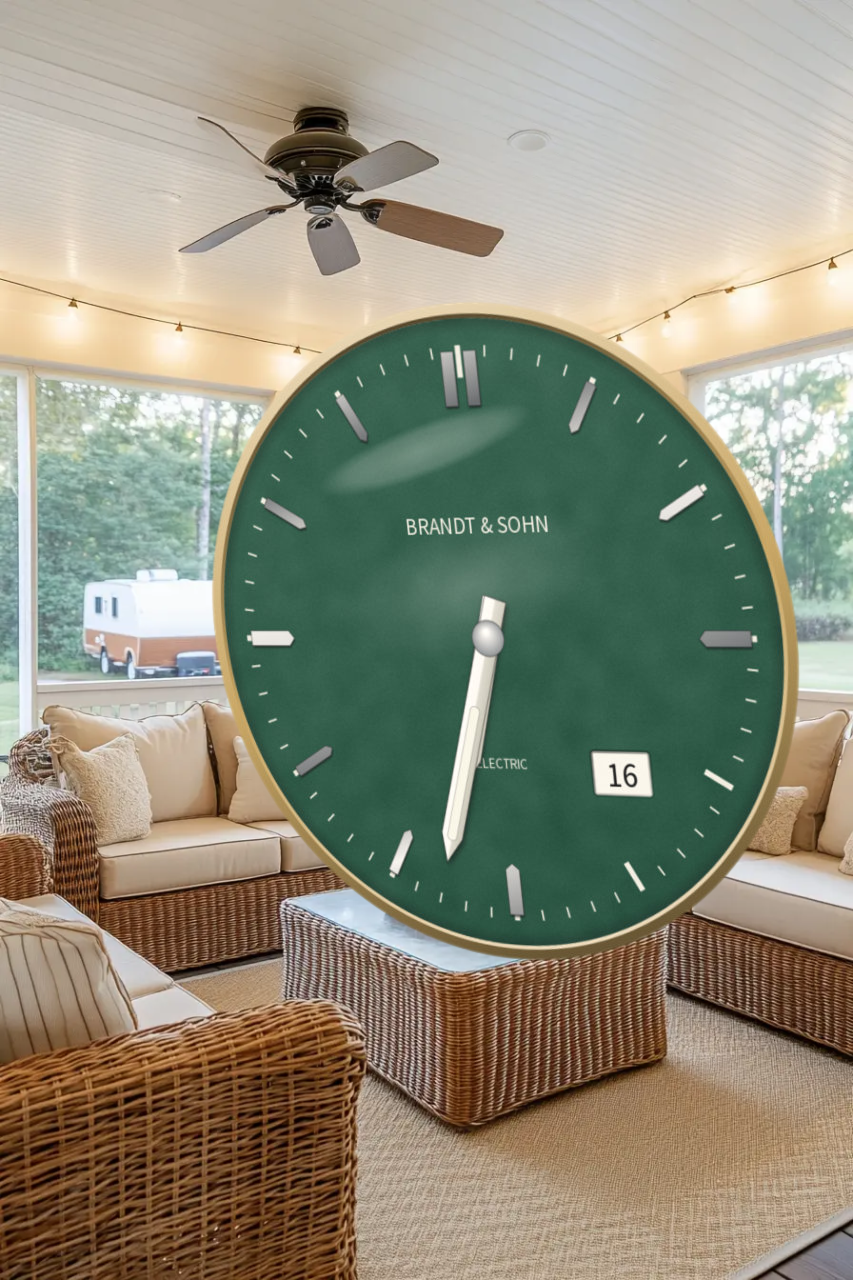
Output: {"hour": 6, "minute": 33}
